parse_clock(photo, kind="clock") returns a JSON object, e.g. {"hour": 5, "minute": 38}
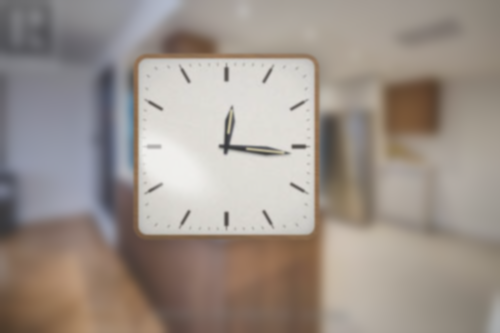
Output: {"hour": 12, "minute": 16}
